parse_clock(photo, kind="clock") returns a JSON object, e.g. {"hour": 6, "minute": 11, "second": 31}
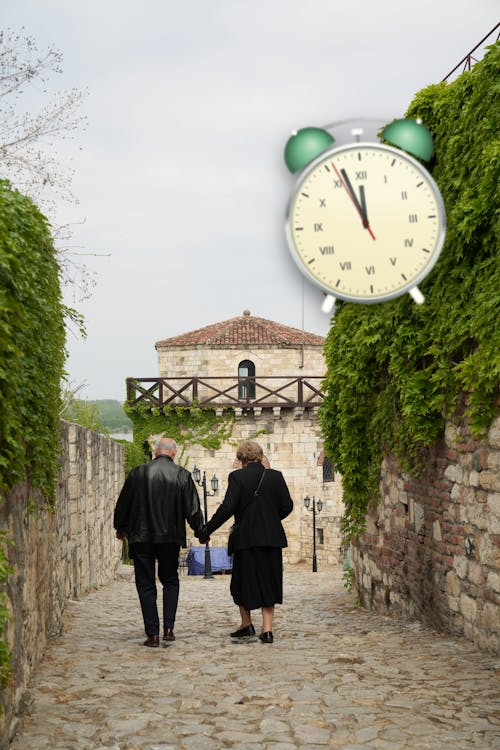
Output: {"hour": 11, "minute": 56, "second": 56}
